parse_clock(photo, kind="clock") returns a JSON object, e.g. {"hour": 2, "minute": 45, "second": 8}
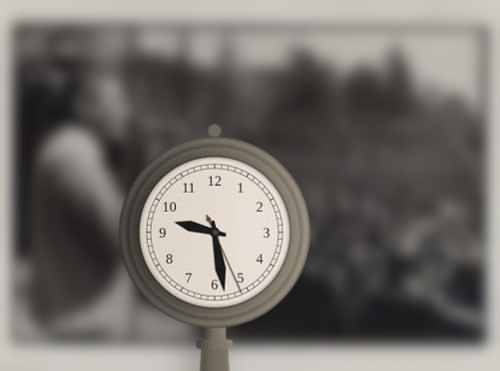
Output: {"hour": 9, "minute": 28, "second": 26}
